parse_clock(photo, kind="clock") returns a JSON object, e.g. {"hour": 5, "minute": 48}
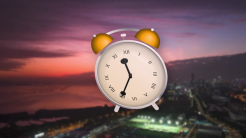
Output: {"hour": 11, "minute": 35}
